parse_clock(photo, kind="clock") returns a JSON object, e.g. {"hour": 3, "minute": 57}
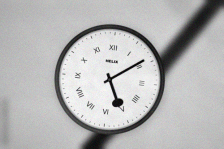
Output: {"hour": 5, "minute": 9}
